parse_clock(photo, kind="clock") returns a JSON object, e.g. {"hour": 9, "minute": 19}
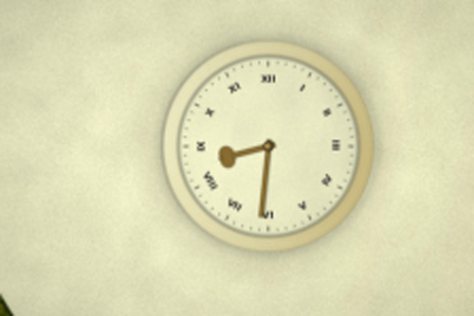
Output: {"hour": 8, "minute": 31}
